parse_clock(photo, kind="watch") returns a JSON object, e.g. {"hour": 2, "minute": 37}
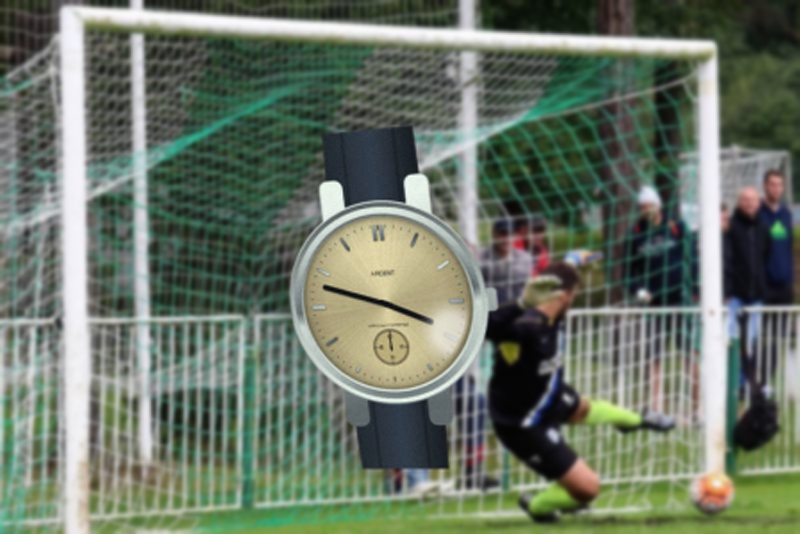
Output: {"hour": 3, "minute": 48}
